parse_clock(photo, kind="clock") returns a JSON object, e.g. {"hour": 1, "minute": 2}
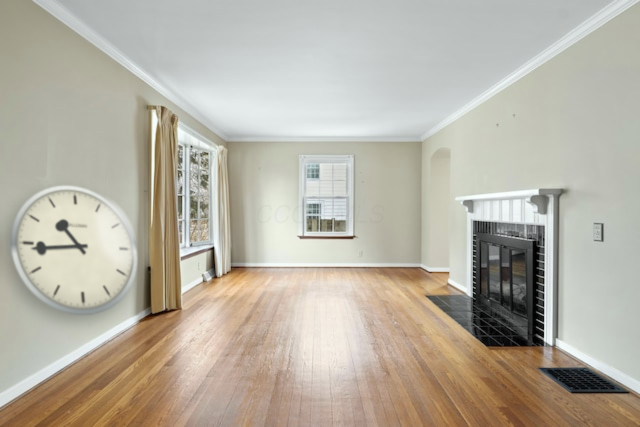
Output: {"hour": 10, "minute": 44}
